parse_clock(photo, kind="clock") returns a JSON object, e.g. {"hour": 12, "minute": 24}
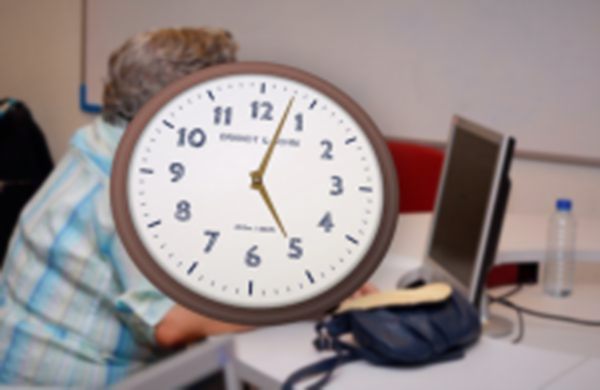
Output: {"hour": 5, "minute": 3}
